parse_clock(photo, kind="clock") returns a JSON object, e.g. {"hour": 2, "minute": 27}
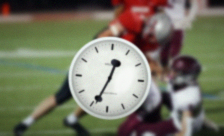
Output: {"hour": 12, "minute": 34}
